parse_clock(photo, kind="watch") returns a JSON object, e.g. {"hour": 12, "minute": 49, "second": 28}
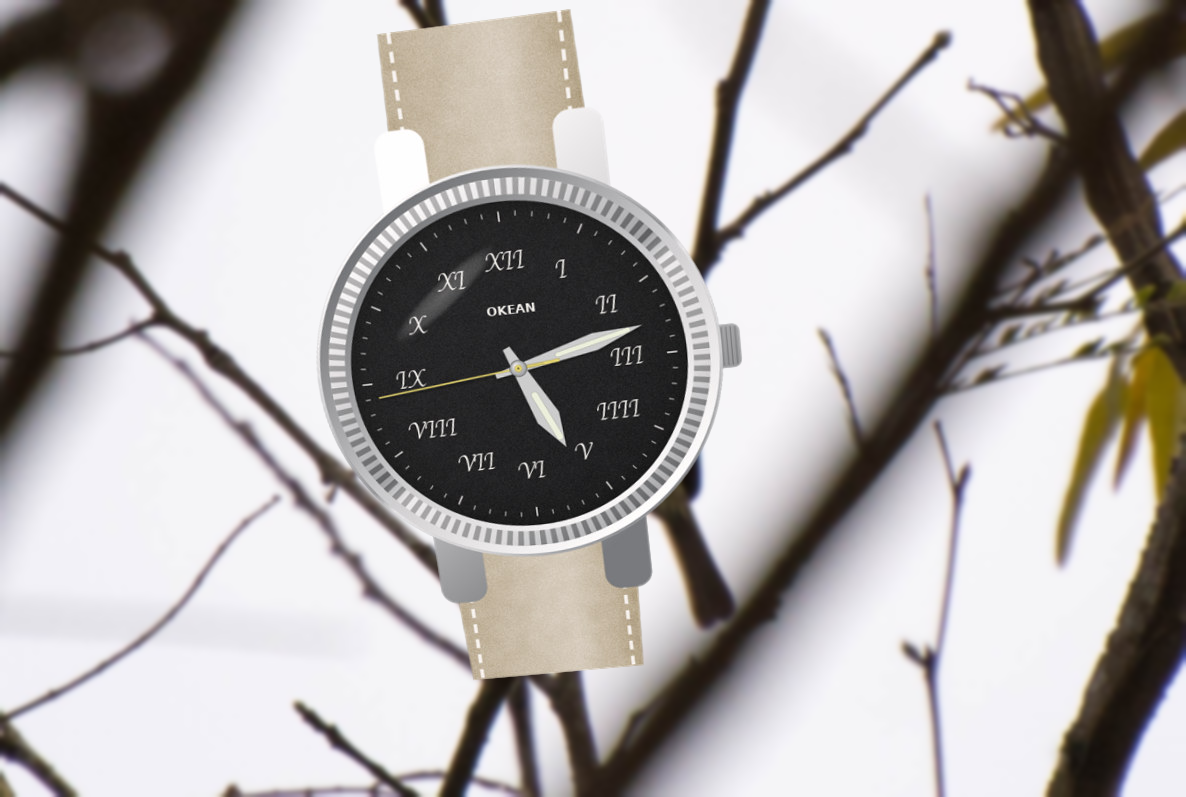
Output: {"hour": 5, "minute": 12, "second": 44}
